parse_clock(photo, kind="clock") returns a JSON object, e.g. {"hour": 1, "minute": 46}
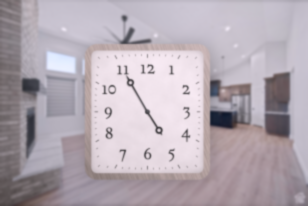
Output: {"hour": 4, "minute": 55}
